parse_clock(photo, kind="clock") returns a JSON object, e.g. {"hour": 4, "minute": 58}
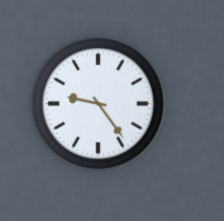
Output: {"hour": 9, "minute": 24}
